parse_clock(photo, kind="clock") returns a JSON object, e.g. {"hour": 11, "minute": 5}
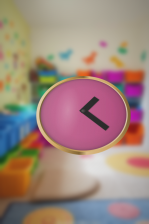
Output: {"hour": 1, "minute": 22}
